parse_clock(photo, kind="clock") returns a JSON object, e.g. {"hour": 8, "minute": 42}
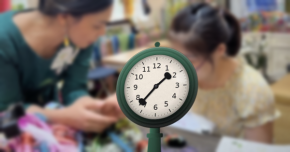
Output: {"hour": 1, "minute": 37}
